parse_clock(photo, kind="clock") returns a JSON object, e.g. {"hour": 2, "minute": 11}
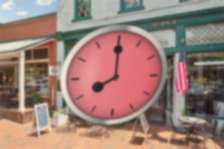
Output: {"hour": 8, "minute": 0}
